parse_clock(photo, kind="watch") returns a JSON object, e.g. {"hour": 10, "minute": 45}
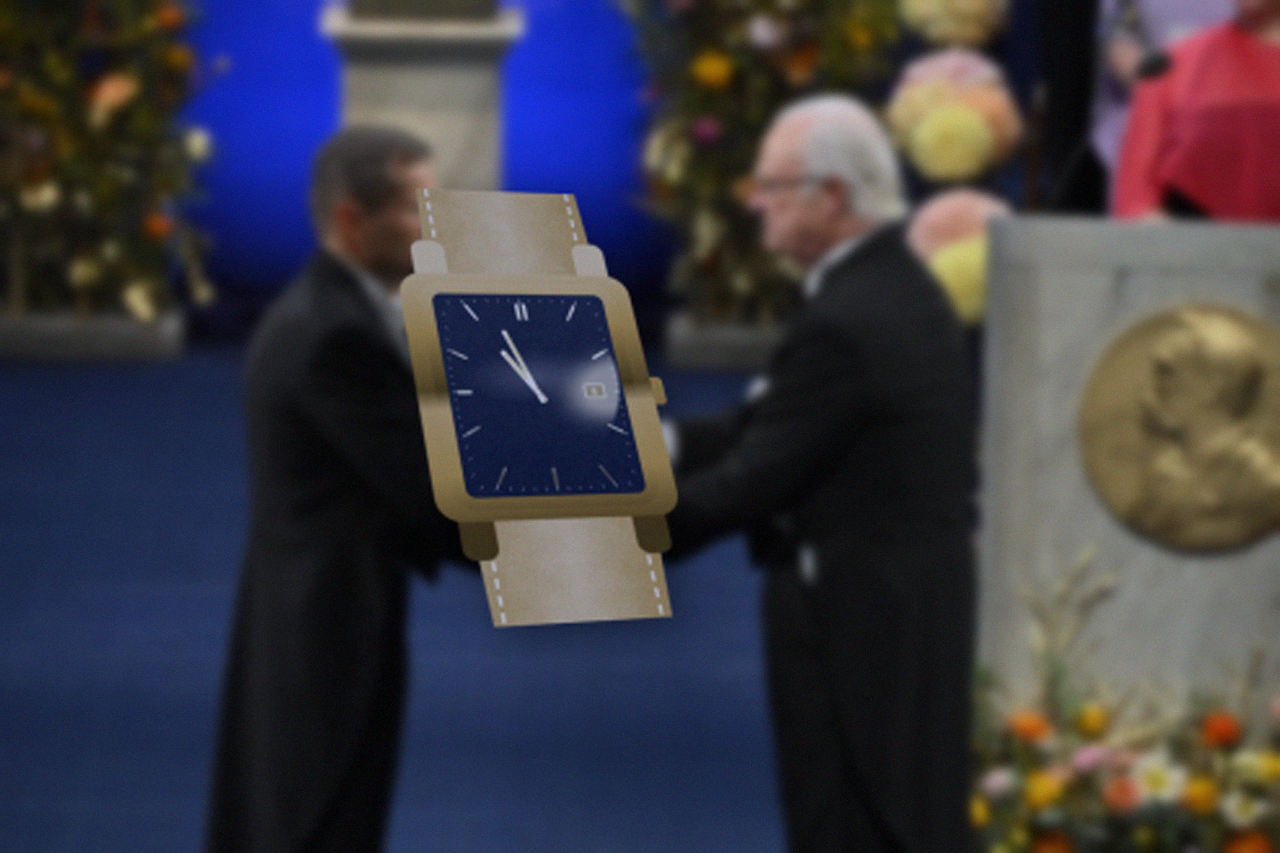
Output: {"hour": 10, "minute": 57}
